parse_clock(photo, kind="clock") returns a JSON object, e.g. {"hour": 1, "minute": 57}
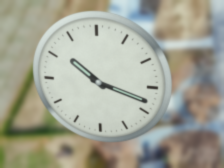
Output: {"hour": 10, "minute": 18}
